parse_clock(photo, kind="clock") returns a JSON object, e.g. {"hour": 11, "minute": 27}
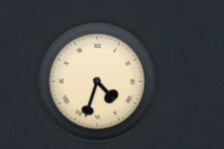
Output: {"hour": 4, "minute": 33}
